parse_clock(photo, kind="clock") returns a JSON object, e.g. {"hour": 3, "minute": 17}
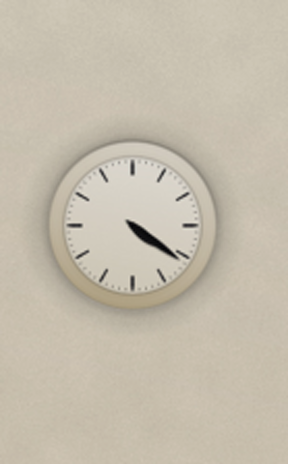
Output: {"hour": 4, "minute": 21}
